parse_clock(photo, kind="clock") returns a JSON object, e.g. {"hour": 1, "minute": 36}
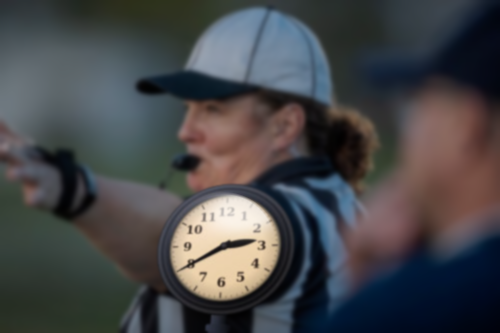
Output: {"hour": 2, "minute": 40}
